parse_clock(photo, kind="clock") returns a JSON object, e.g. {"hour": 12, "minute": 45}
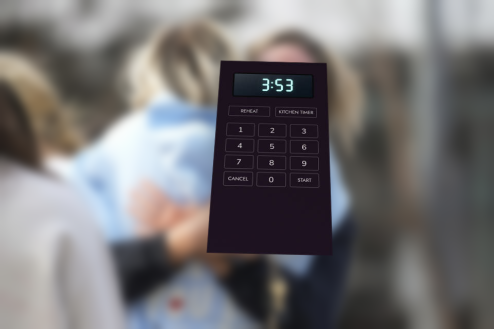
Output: {"hour": 3, "minute": 53}
